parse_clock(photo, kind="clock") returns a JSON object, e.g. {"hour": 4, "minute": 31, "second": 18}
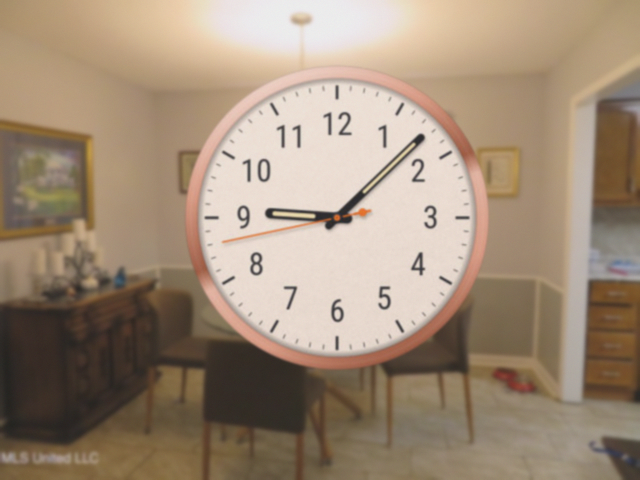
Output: {"hour": 9, "minute": 7, "second": 43}
